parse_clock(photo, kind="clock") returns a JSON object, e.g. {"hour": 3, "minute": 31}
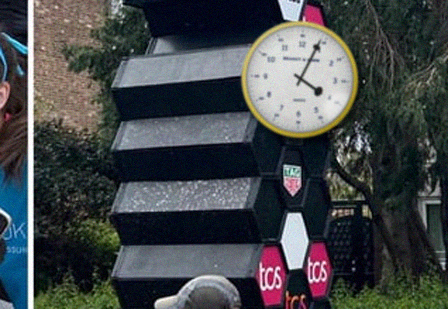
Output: {"hour": 4, "minute": 4}
